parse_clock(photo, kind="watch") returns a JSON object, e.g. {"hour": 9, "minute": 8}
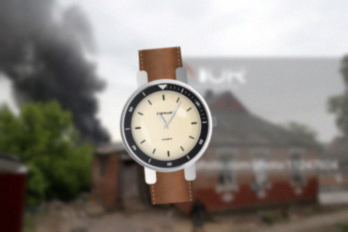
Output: {"hour": 11, "minute": 6}
